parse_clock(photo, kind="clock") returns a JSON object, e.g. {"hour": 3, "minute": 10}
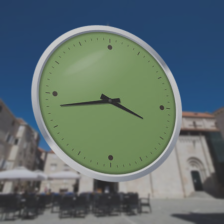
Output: {"hour": 3, "minute": 43}
